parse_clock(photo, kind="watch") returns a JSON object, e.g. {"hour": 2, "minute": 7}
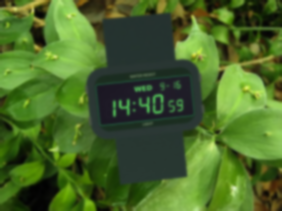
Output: {"hour": 14, "minute": 40}
